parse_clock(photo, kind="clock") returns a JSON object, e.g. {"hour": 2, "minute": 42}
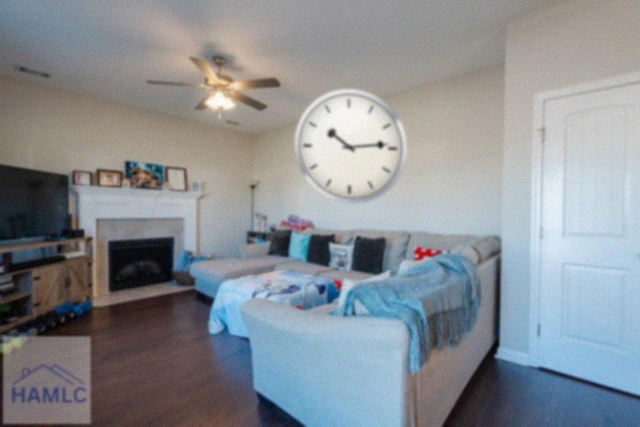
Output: {"hour": 10, "minute": 14}
